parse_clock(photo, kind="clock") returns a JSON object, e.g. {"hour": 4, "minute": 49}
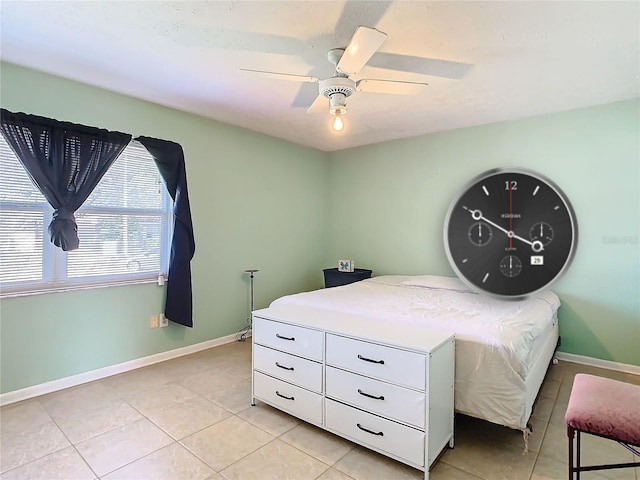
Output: {"hour": 3, "minute": 50}
